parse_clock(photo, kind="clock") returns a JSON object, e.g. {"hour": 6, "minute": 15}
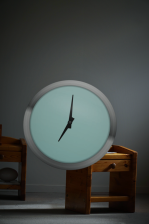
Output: {"hour": 7, "minute": 1}
